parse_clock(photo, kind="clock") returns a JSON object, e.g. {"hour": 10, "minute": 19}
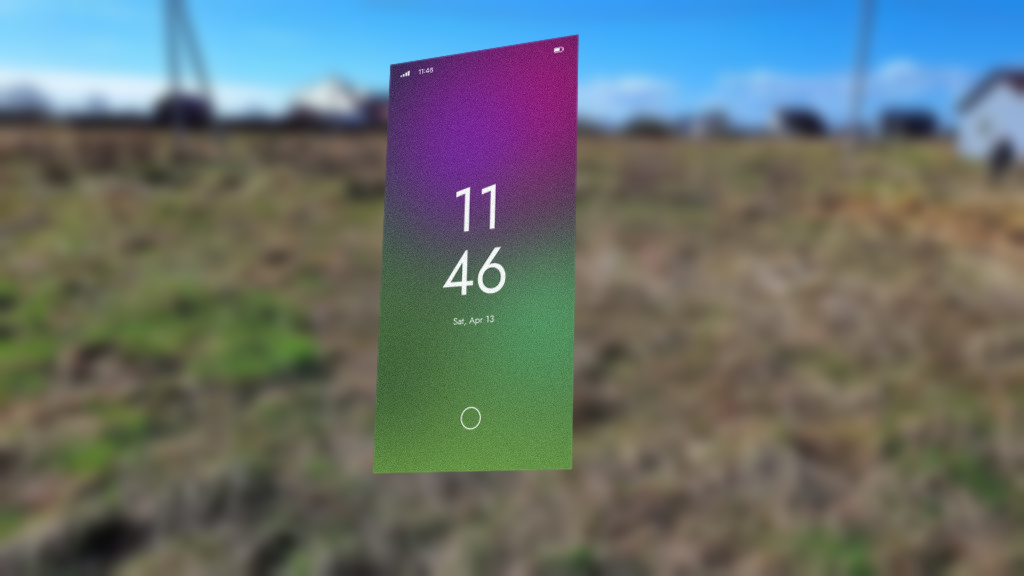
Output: {"hour": 11, "minute": 46}
